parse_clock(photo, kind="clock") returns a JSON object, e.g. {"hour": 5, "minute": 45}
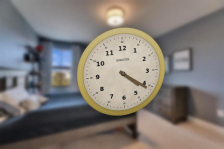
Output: {"hour": 4, "minute": 21}
